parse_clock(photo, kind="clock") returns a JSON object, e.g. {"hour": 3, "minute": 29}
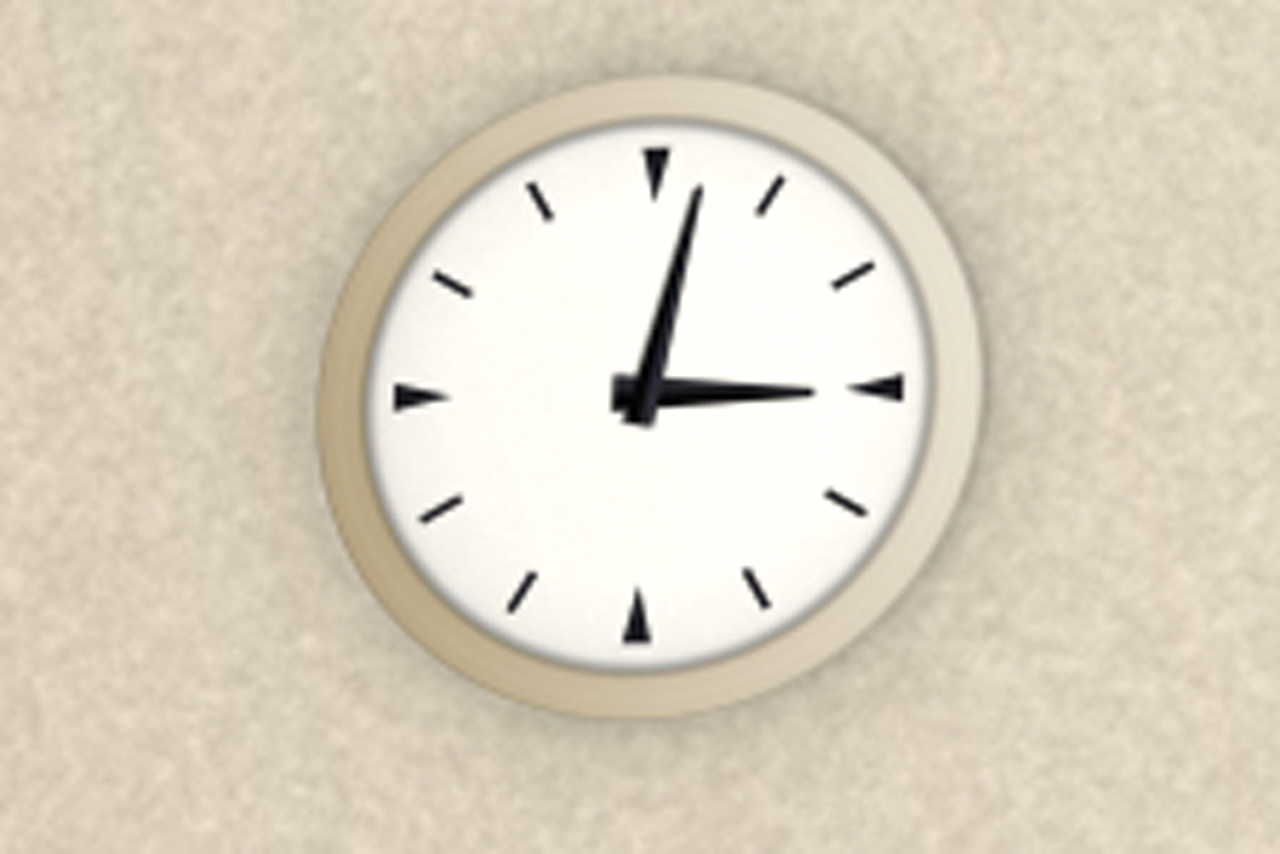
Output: {"hour": 3, "minute": 2}
